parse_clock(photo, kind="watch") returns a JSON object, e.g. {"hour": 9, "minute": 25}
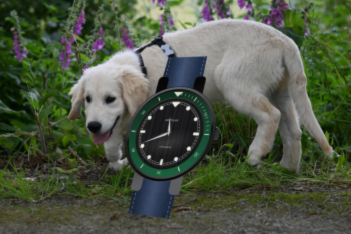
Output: {"hour": 11, "minute": 41}
